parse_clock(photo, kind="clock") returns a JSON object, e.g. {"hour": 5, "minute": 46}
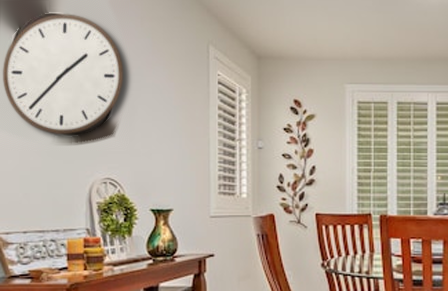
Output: {"hour": 1, "minute": 37}
